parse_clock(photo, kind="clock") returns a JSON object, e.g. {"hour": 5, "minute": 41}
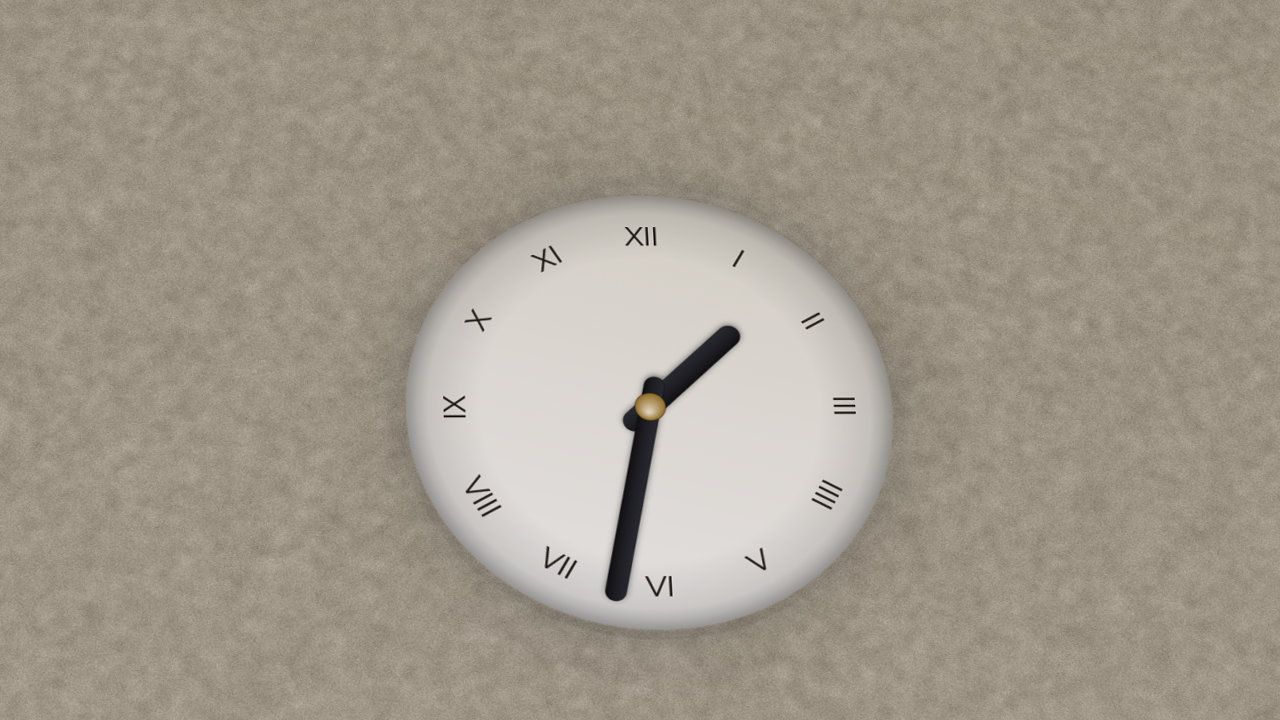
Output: {"hour": 1, "minute": 32}
